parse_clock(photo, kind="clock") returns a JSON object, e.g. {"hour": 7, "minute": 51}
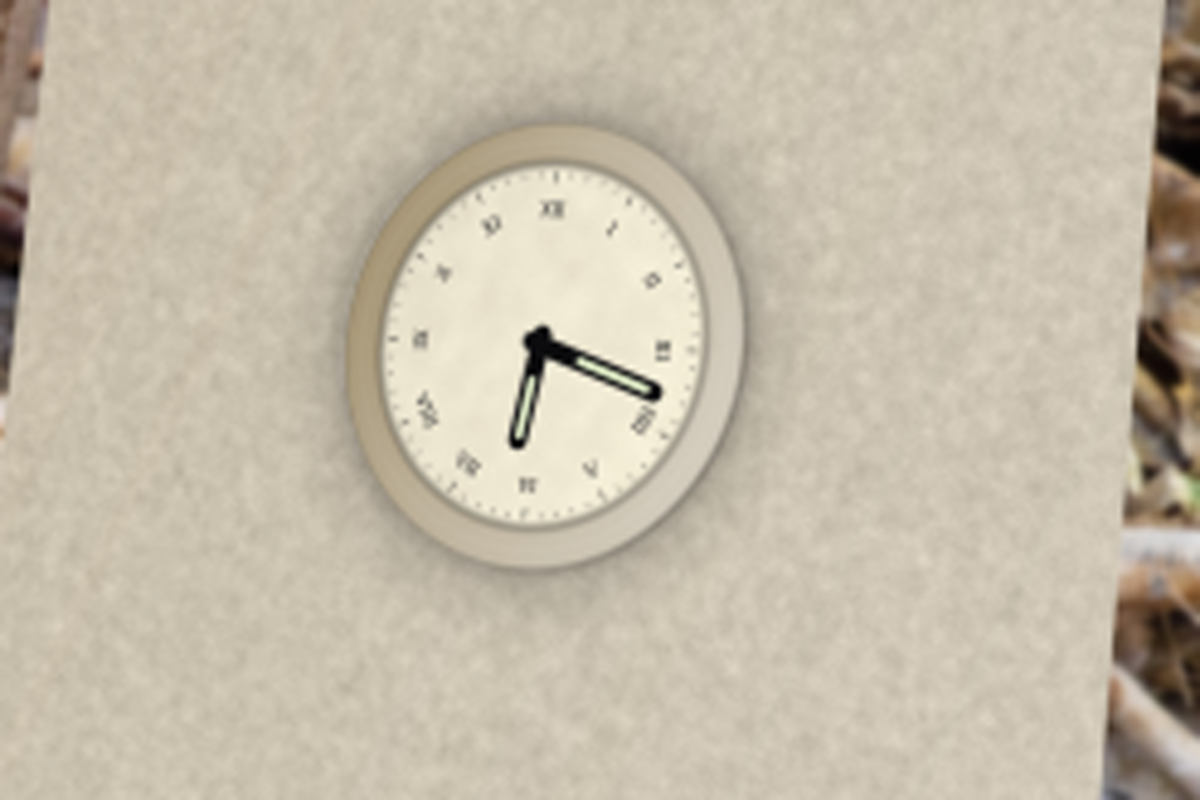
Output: {"hour": 6, "minute": 18}
